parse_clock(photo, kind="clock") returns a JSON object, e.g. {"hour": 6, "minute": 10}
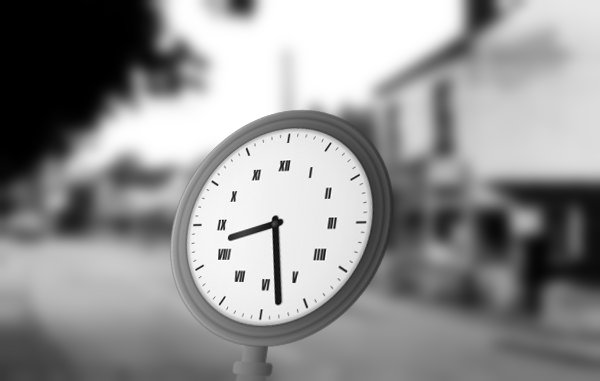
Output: {"hour": 8, "minute": 28}
